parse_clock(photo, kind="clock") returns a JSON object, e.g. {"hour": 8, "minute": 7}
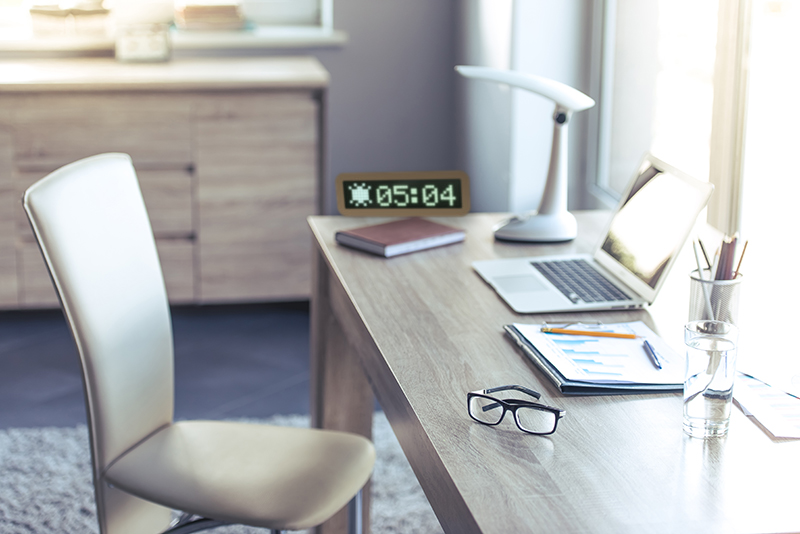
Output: {"hour": 5, "minute": 4}
